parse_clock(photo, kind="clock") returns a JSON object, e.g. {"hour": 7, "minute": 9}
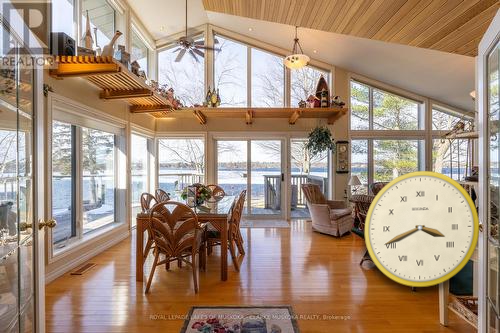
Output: {"hour": 3, "minute": 41}
